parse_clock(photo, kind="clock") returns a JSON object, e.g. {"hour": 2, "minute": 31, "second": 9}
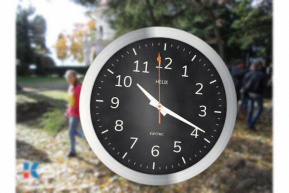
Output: {"hour": 10, "minute": 18, "second": 59}
